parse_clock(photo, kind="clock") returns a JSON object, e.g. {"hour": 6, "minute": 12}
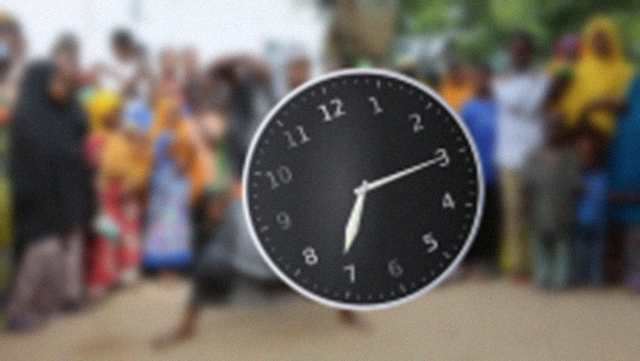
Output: {"hour": 7, "minute": 15}
